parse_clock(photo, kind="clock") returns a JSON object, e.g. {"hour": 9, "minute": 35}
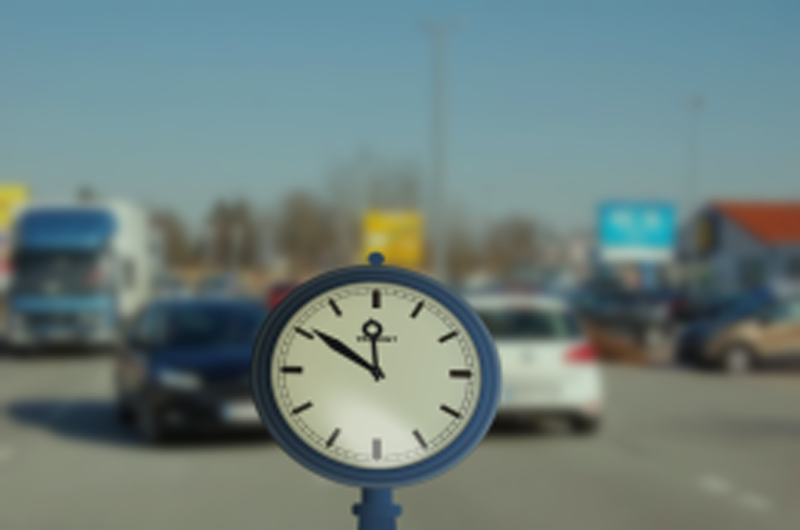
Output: {"hour": 11, "minute": 51}
